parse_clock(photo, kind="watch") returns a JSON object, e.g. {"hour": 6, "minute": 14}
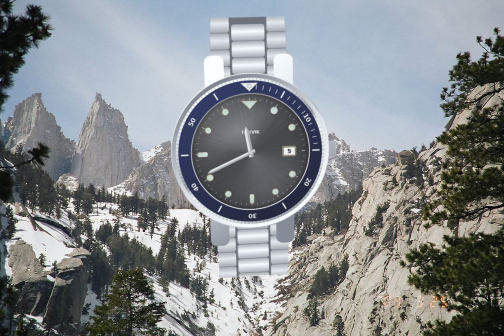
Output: {"hour": 11, "minute": 41}
